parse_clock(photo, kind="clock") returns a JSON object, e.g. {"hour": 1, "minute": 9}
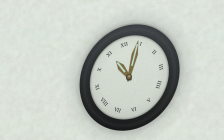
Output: {"hour": 11, "minute": 4}
